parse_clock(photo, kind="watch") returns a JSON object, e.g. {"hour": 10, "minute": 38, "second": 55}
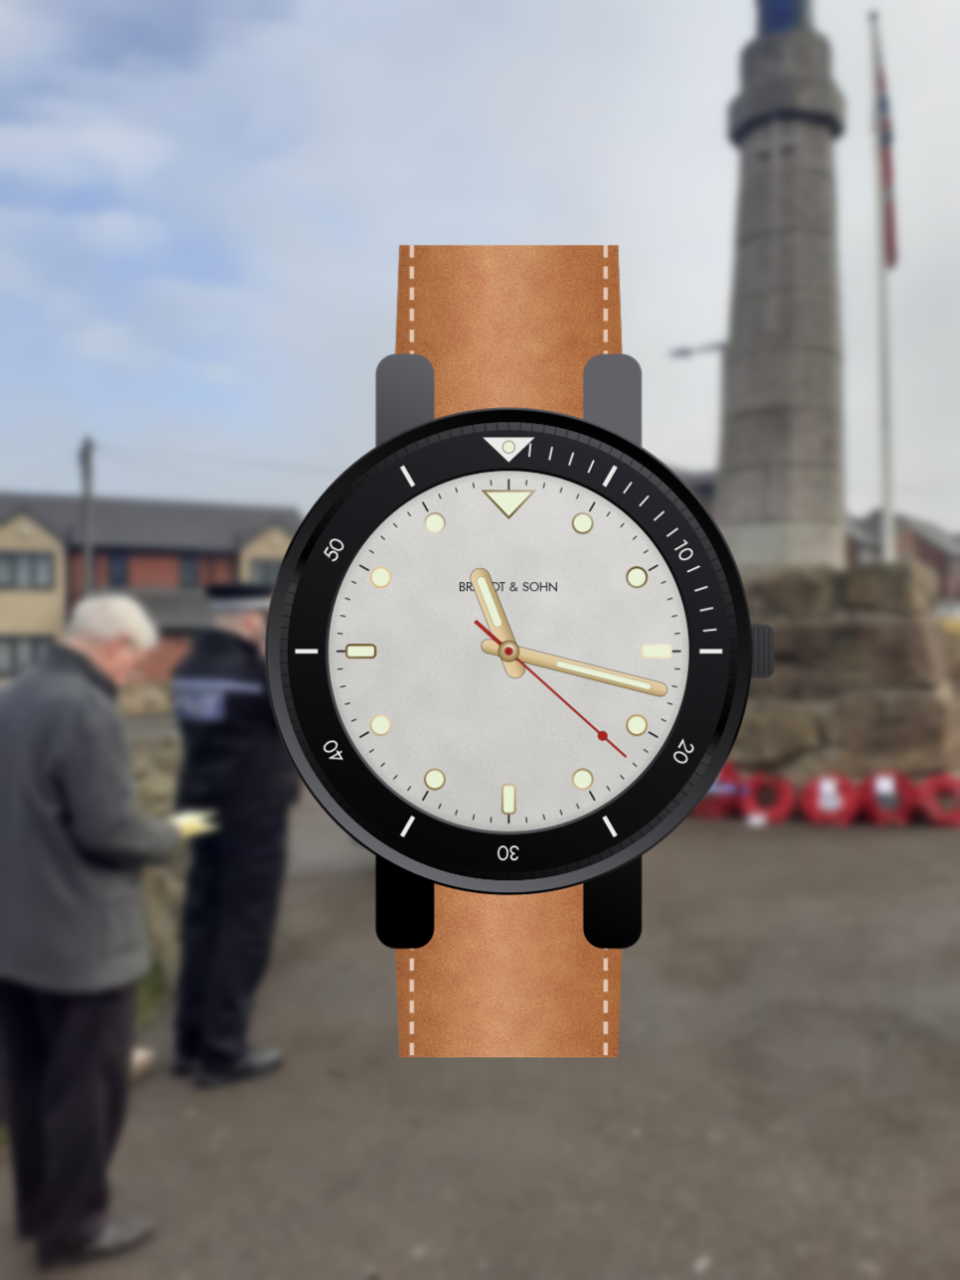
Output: {"hour": 11, "minute": 17, "second": 22}
